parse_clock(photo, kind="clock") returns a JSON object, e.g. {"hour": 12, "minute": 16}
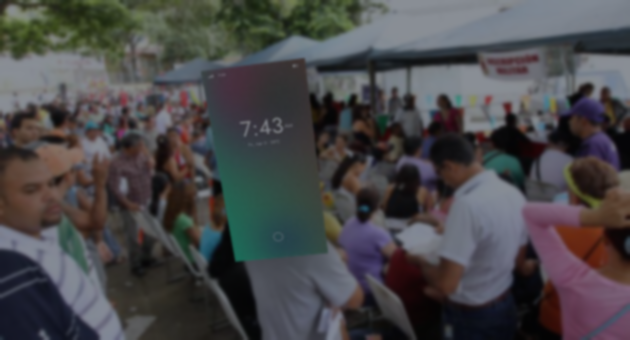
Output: {"hour": 7, "minute": 43}
